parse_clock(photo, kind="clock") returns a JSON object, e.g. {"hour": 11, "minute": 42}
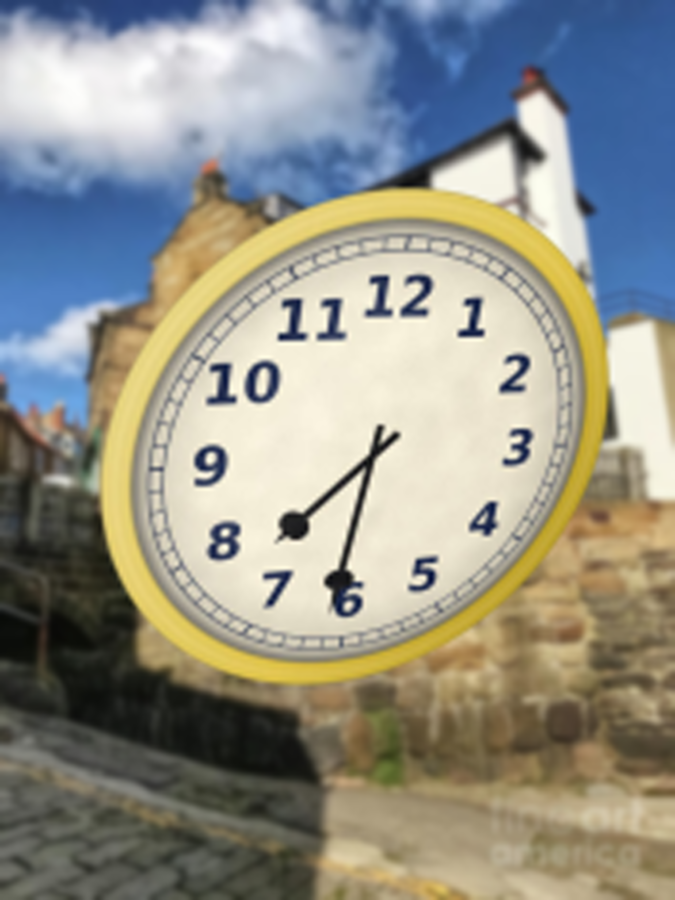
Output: {"hour": 7, "minute": 31}
